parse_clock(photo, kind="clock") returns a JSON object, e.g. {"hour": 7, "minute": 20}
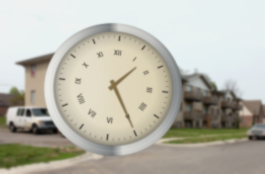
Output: {"hour": 1, "minute": 25}
